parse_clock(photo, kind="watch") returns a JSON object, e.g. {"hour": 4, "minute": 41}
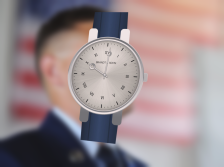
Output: {"hour": 10, "minute": 1}
